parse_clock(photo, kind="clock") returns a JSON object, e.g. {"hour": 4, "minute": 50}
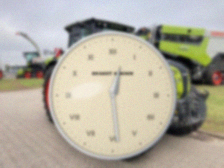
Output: {"hour": 12, "minute": 29}
